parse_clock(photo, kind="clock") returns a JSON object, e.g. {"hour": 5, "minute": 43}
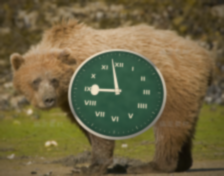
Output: {"hour": 8, "minute": 58}
